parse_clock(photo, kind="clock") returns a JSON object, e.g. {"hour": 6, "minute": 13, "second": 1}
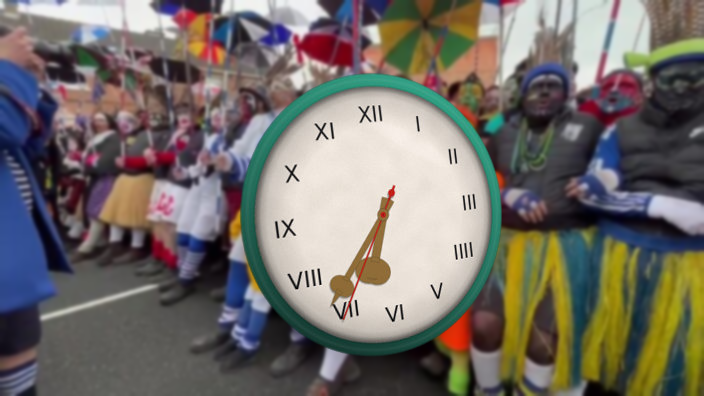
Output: {"hour": 6, "minute": 36, "second": 35}
